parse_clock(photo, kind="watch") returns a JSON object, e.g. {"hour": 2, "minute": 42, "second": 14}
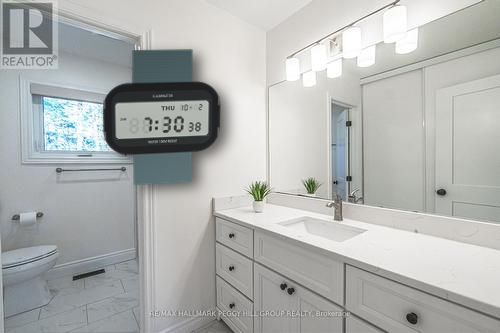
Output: {"hour": 7, "minute": 30, "second": 38}
